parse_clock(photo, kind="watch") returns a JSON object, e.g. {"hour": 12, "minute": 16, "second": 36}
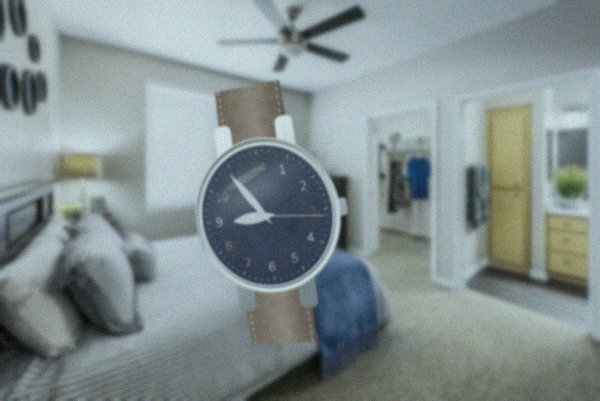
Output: {"hour": 8, "minute": 54, "second": 16}
